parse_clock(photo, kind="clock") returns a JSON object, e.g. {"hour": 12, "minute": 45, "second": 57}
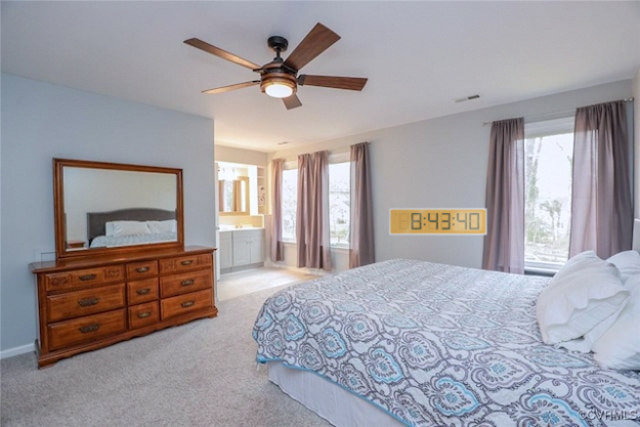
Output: {"hour": 8, "minute": 43, "second": 40}
